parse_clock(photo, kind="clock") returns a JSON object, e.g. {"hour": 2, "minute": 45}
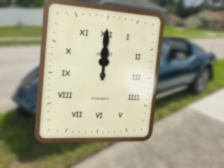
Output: {"hour": 12, "minute": 0}
